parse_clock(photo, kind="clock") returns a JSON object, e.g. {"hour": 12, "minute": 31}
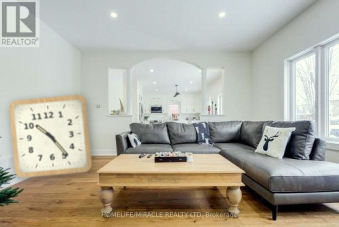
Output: {"hour": 10, "minute": 24}
